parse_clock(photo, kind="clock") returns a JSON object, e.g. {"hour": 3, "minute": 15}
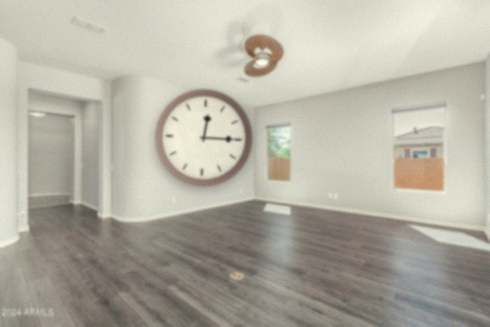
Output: {"hour": 12, "minute": 15}
